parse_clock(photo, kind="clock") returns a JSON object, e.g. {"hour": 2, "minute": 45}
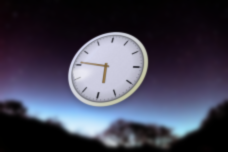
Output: {"hour": 5, "minute": 46}
